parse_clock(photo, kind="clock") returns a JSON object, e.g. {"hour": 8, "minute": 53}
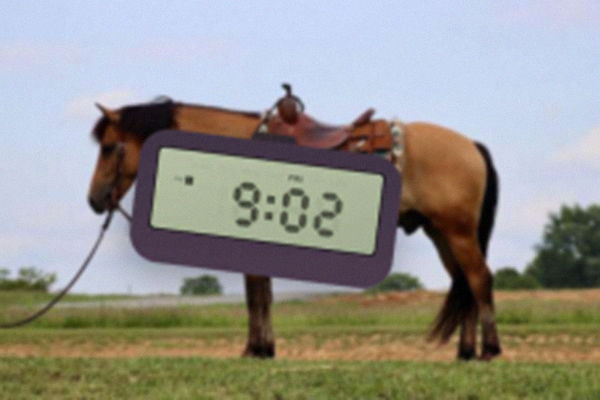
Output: {"hour": 9, "minute": 2}
